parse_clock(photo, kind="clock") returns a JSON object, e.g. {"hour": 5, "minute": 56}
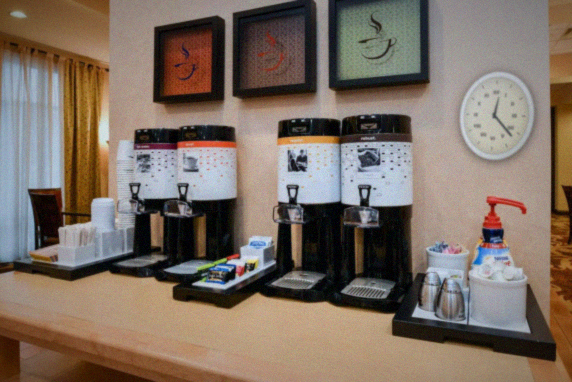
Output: {"hour": 12, "minute": 22}
